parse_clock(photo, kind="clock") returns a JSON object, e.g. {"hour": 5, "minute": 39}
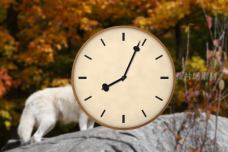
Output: {"hour": 8, "minute": 4}
